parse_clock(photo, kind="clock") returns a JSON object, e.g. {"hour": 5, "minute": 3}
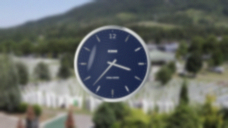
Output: {"hour": 3, "minute": 37}
